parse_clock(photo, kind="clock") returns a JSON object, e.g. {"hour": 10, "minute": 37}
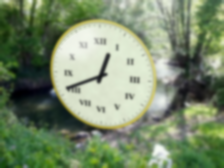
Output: {"hour": 12, "minute": 41}
